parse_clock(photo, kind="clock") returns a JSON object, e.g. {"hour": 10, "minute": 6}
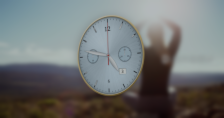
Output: {"hour": 4, "minute": 47}
